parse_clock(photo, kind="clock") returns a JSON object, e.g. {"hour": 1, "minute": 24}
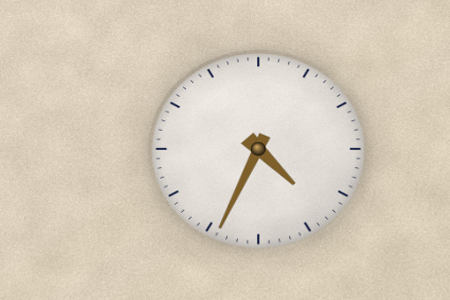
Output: {"hour": 4, "minute": 34}
